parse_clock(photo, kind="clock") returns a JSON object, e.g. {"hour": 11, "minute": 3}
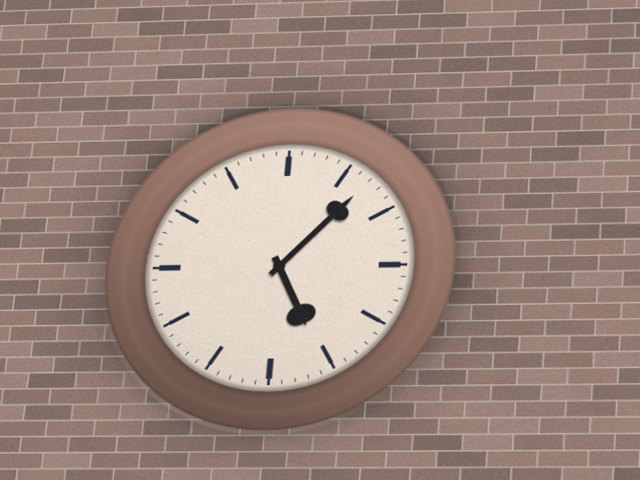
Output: {"hour": 5, "minute": 7}
